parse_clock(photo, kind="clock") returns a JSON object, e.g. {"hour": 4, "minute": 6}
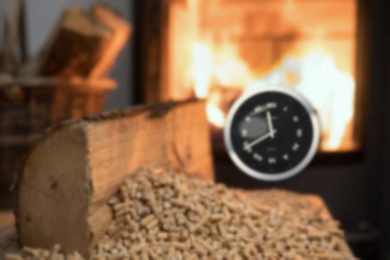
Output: {"hour": 11, "minute": 40}
